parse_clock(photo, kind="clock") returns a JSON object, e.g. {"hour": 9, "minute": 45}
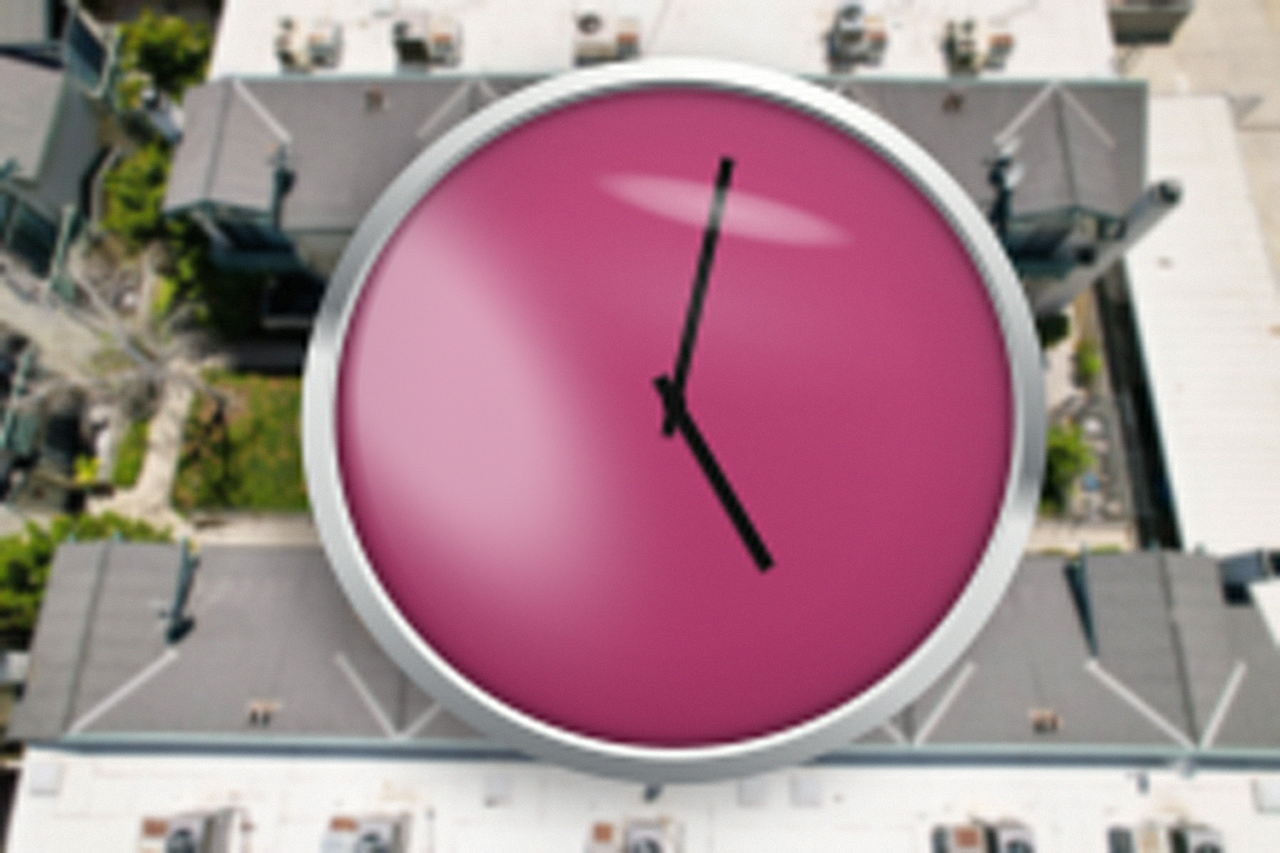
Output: {"hour": 5, "minute": 2}
